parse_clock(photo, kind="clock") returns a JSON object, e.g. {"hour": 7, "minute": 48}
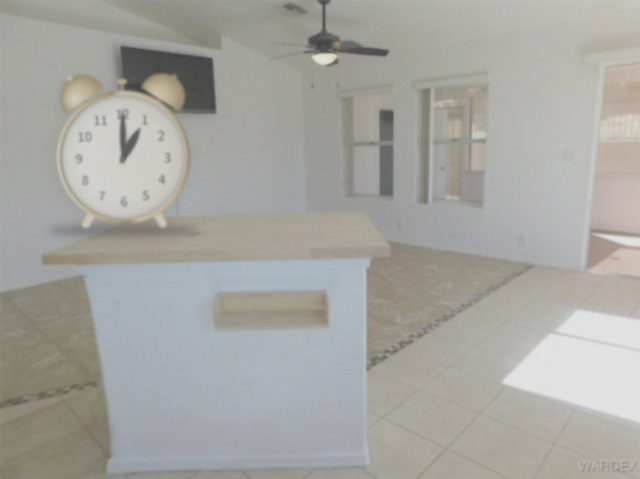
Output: {"hour": 1, "minute": 0}
